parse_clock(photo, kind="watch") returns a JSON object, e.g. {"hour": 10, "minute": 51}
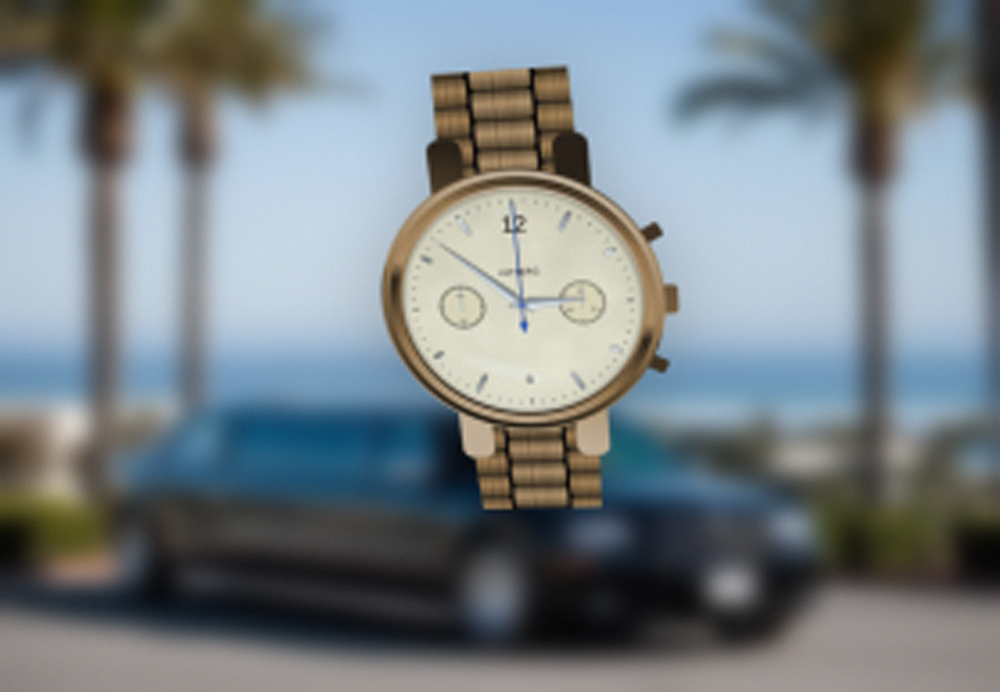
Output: {"hour": 2, "minute": 52}
